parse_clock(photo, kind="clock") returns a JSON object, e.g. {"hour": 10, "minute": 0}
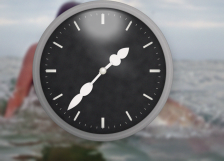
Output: {"hour": 1, "minute": 37}
